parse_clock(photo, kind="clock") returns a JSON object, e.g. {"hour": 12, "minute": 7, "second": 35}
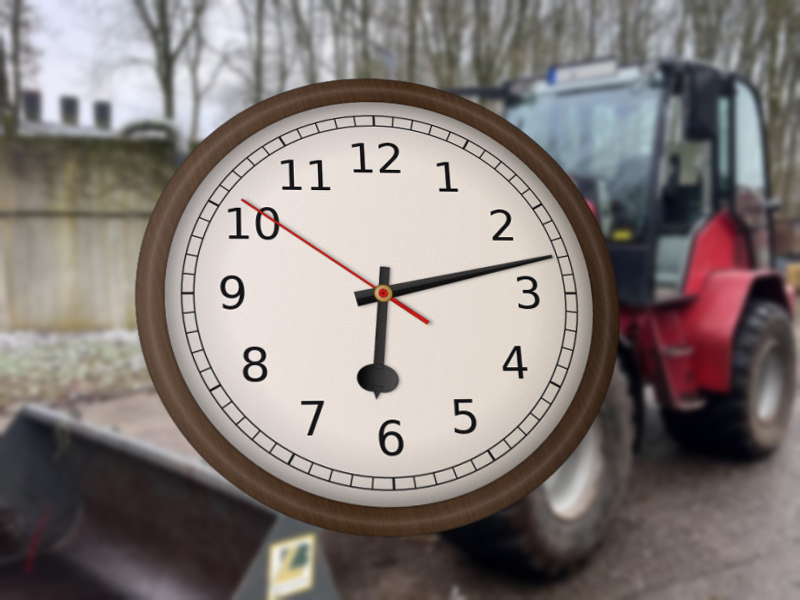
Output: {"hour": 6, "minute": 12, "second": 51}
